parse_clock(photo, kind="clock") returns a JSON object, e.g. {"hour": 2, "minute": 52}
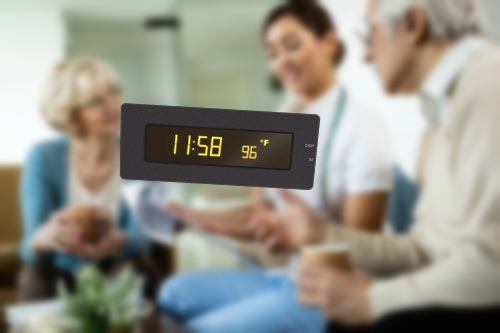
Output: {"hour": 11, "minute": 58}
